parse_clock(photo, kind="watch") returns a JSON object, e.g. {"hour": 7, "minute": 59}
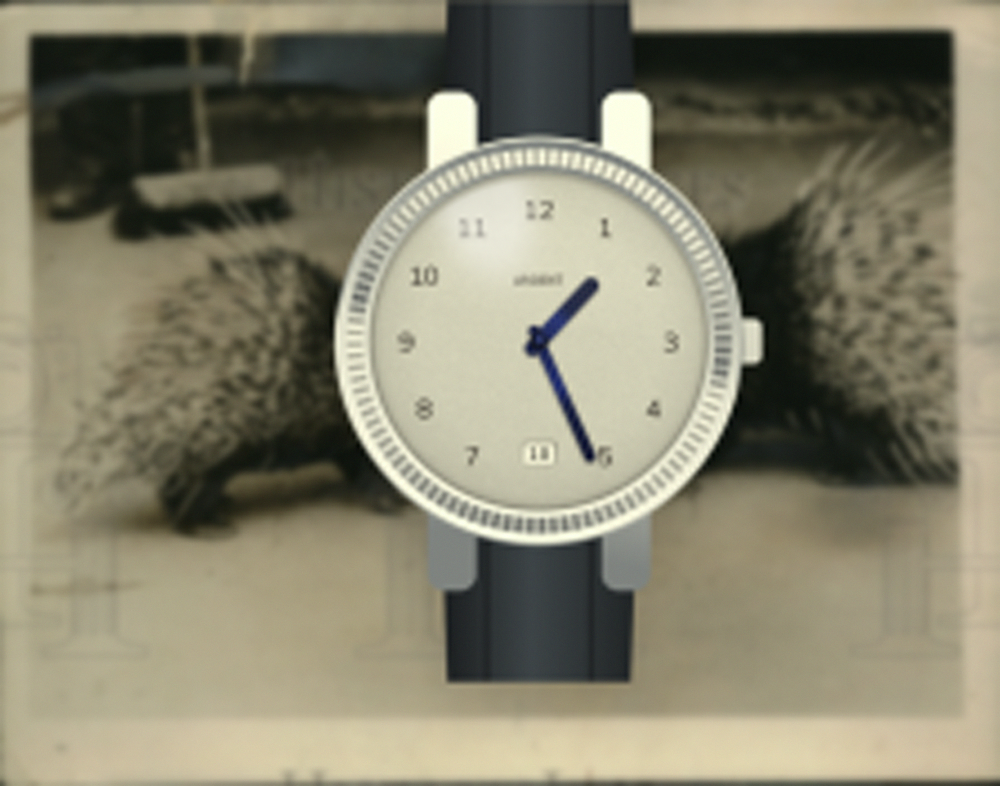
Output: {"hour": 1, "minute": 26}
